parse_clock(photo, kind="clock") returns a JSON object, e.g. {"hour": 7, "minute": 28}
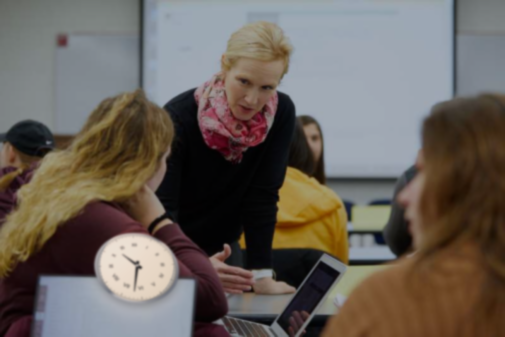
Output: {"hour": 10, "minute": 32}
